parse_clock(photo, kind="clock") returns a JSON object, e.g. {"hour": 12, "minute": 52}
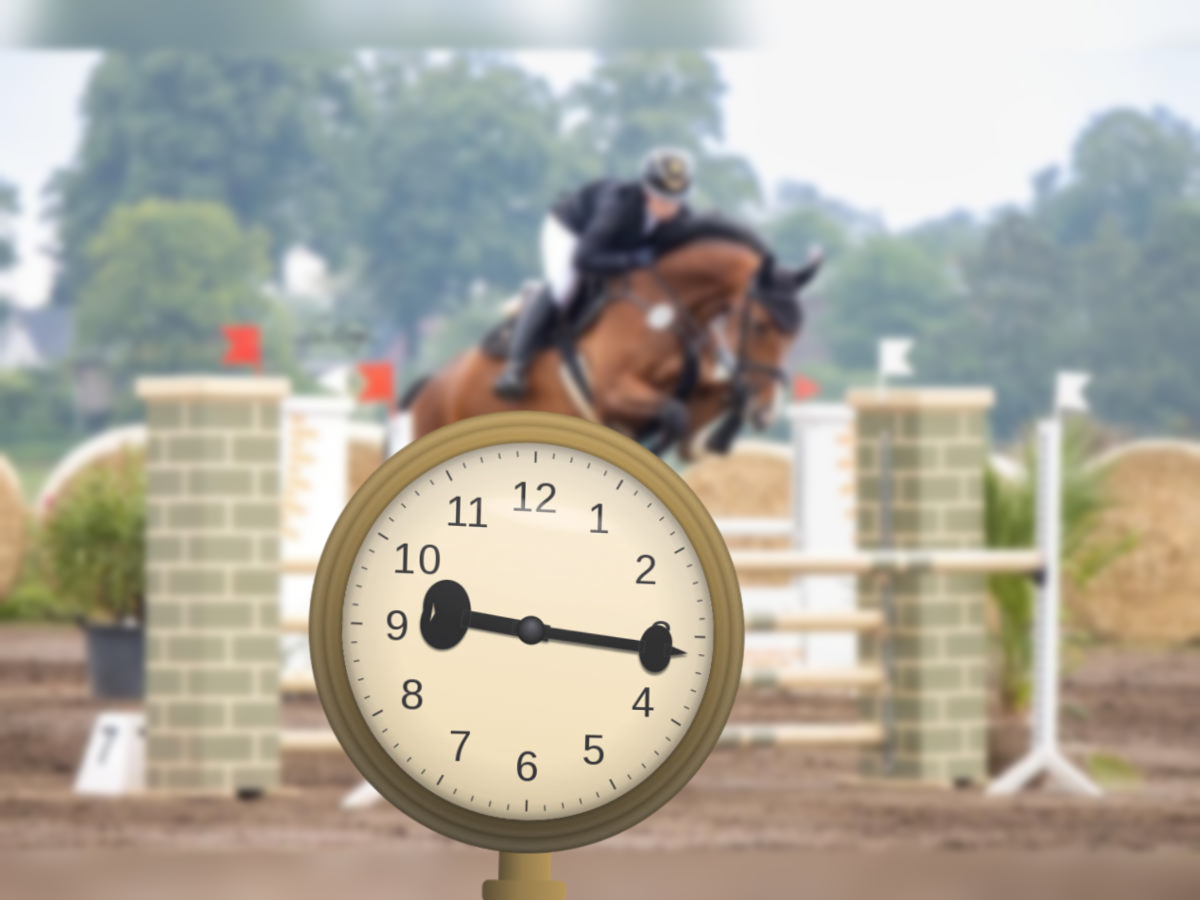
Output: {"hour": 9, "minute": 16}
